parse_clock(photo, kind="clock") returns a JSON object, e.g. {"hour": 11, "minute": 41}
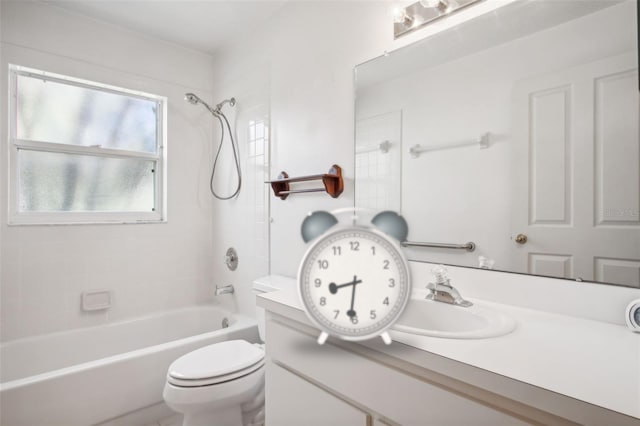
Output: {"hour": 8, "minute": 31}
